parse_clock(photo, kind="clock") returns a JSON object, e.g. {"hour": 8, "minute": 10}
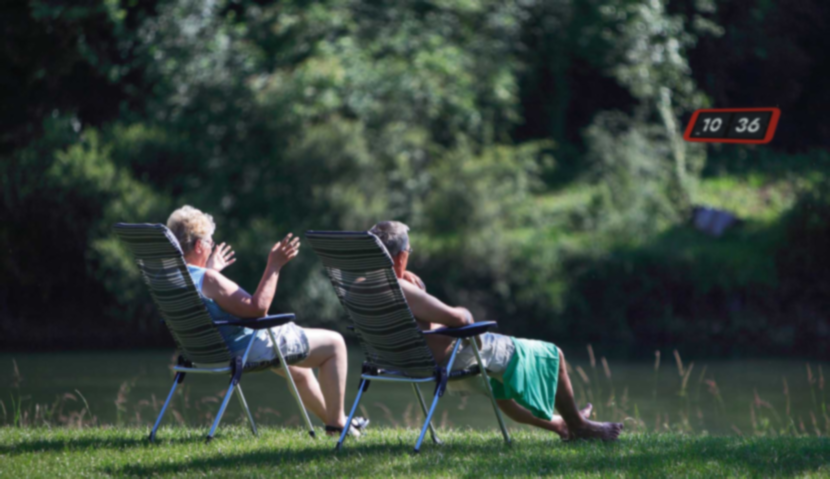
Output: {"hour": 10, "minute": 36}
